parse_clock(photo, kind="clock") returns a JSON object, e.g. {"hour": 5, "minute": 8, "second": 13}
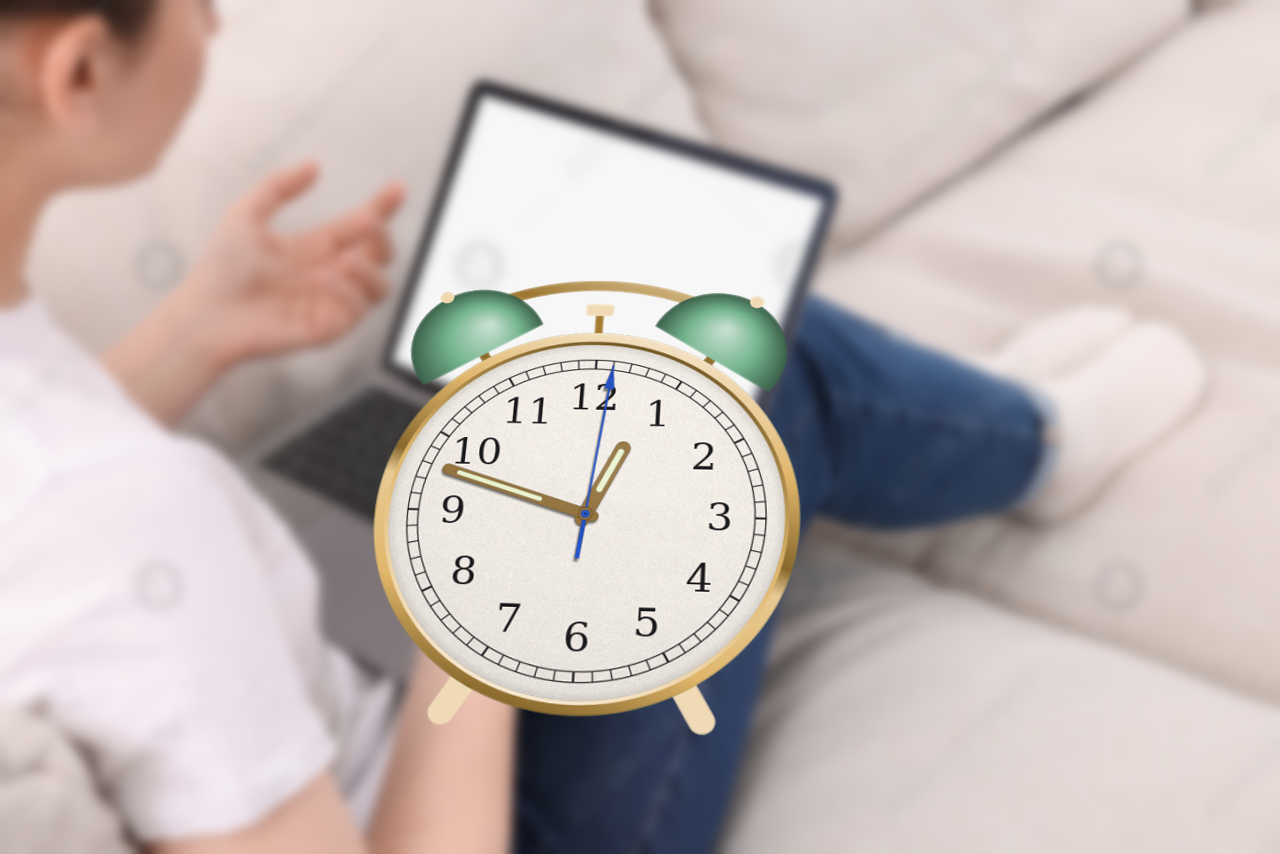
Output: {"hour": 12, "minute": 48, "second": 1}
